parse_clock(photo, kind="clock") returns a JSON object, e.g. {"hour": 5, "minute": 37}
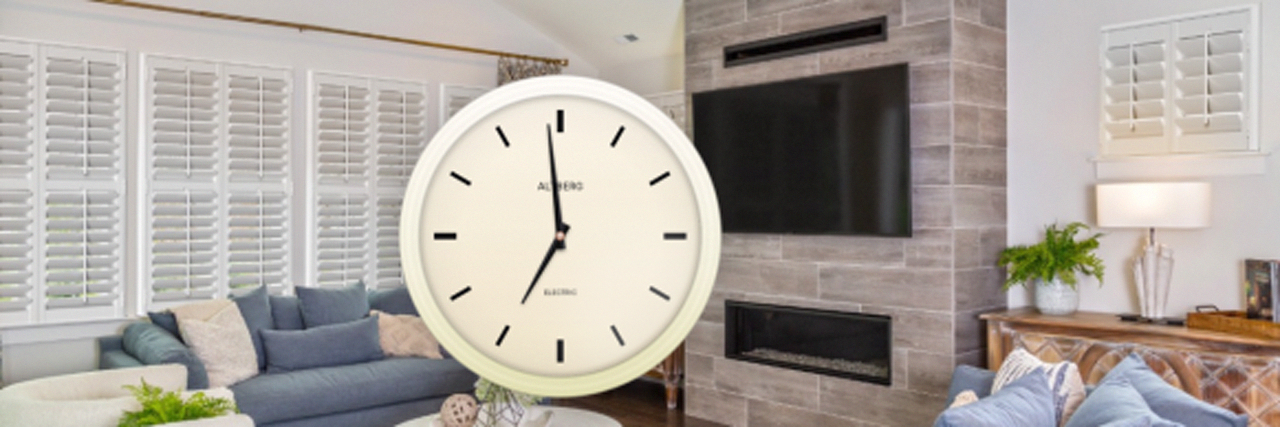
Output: {"hour": 6, "minute": 59}
